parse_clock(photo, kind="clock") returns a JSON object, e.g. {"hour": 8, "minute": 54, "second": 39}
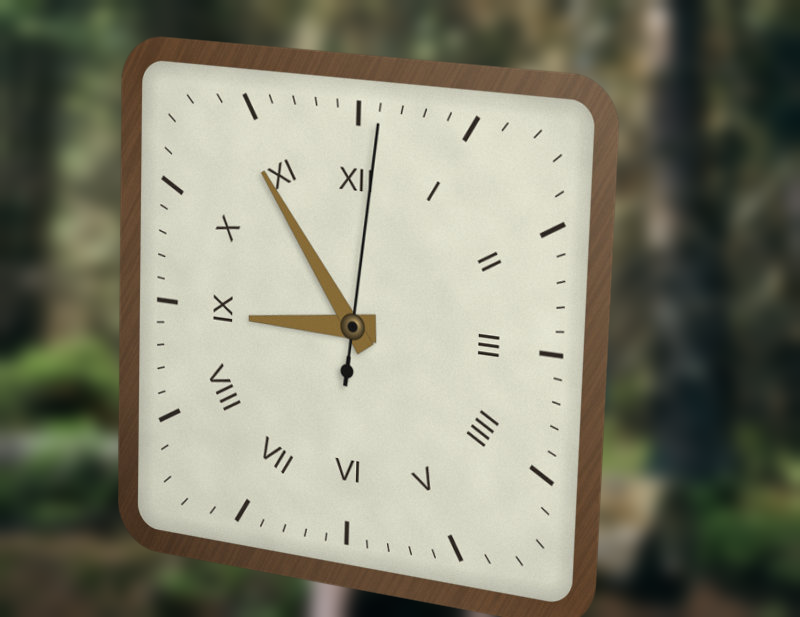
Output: {"hour": 8, "minute": 54, "second": 1}
